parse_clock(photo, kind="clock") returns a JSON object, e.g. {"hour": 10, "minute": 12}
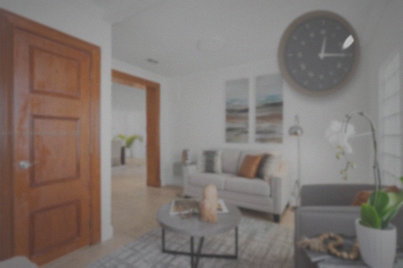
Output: {"hour": 12, "minute": 15}
